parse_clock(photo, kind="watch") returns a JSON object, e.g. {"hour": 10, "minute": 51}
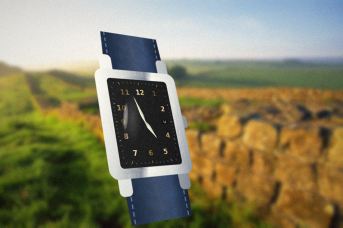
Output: {"hour": 4, "minute": 57}
